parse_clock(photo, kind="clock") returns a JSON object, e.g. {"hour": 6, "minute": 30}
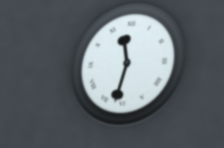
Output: {"hour": 11, "minute": 32}
